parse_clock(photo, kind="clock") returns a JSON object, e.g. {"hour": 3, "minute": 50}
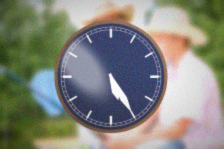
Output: {"hour": 5, "minute": 25}
